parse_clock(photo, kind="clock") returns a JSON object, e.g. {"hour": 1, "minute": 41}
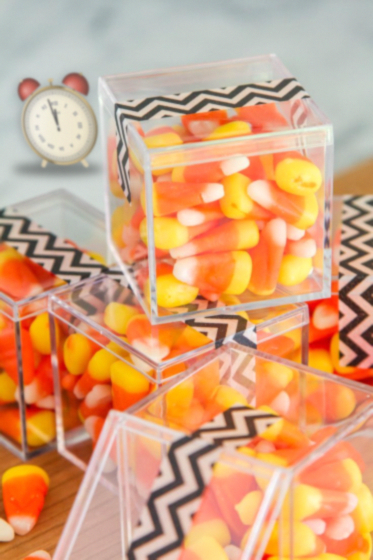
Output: {"hour": 11, "minute": 58}
